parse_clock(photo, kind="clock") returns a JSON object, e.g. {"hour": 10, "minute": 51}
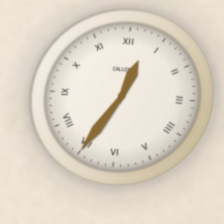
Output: {"hour": 12, "minute": 35}
